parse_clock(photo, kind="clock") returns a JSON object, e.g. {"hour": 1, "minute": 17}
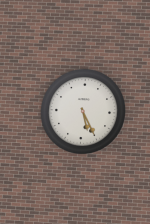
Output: {"hour": 5, "minute": 25}
